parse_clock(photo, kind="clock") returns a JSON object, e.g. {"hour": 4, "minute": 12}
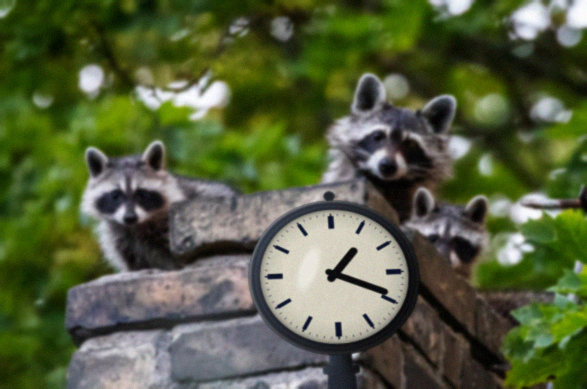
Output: {"hour": 1, "minute": 19}
